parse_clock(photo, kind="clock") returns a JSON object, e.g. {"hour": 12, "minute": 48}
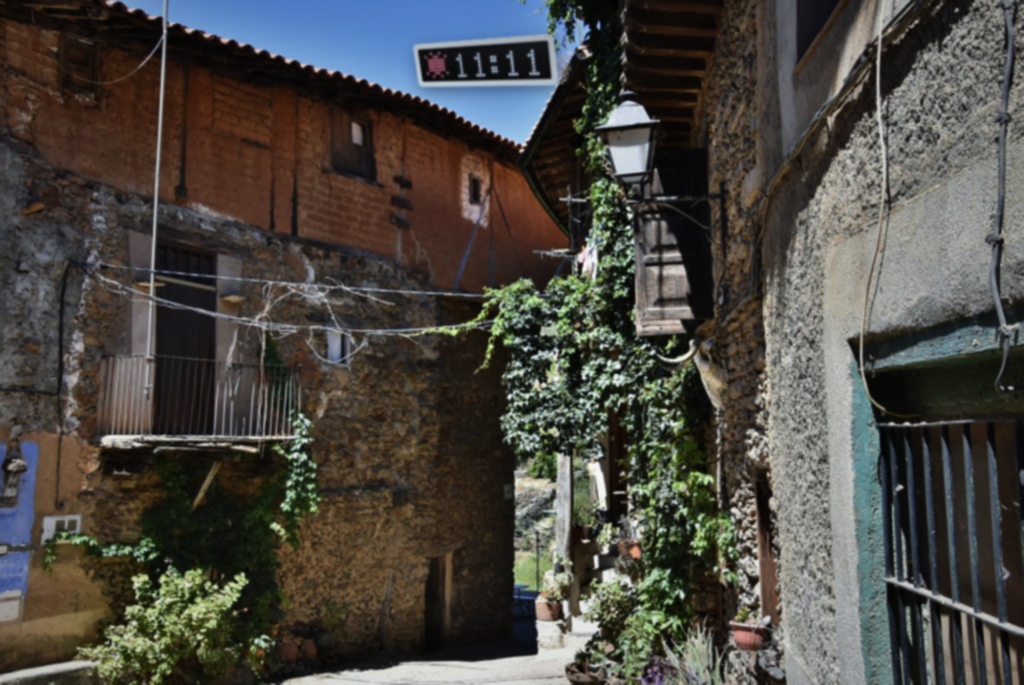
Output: {"hour": 11, "minute": 11}
